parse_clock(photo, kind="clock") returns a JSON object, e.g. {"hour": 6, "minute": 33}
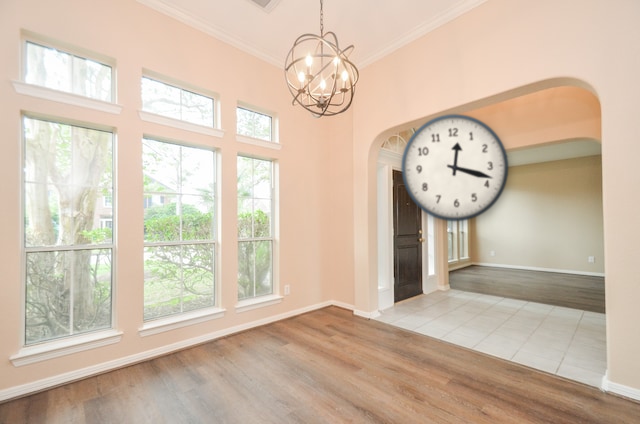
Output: {"hour": 12, "minute": 18}
